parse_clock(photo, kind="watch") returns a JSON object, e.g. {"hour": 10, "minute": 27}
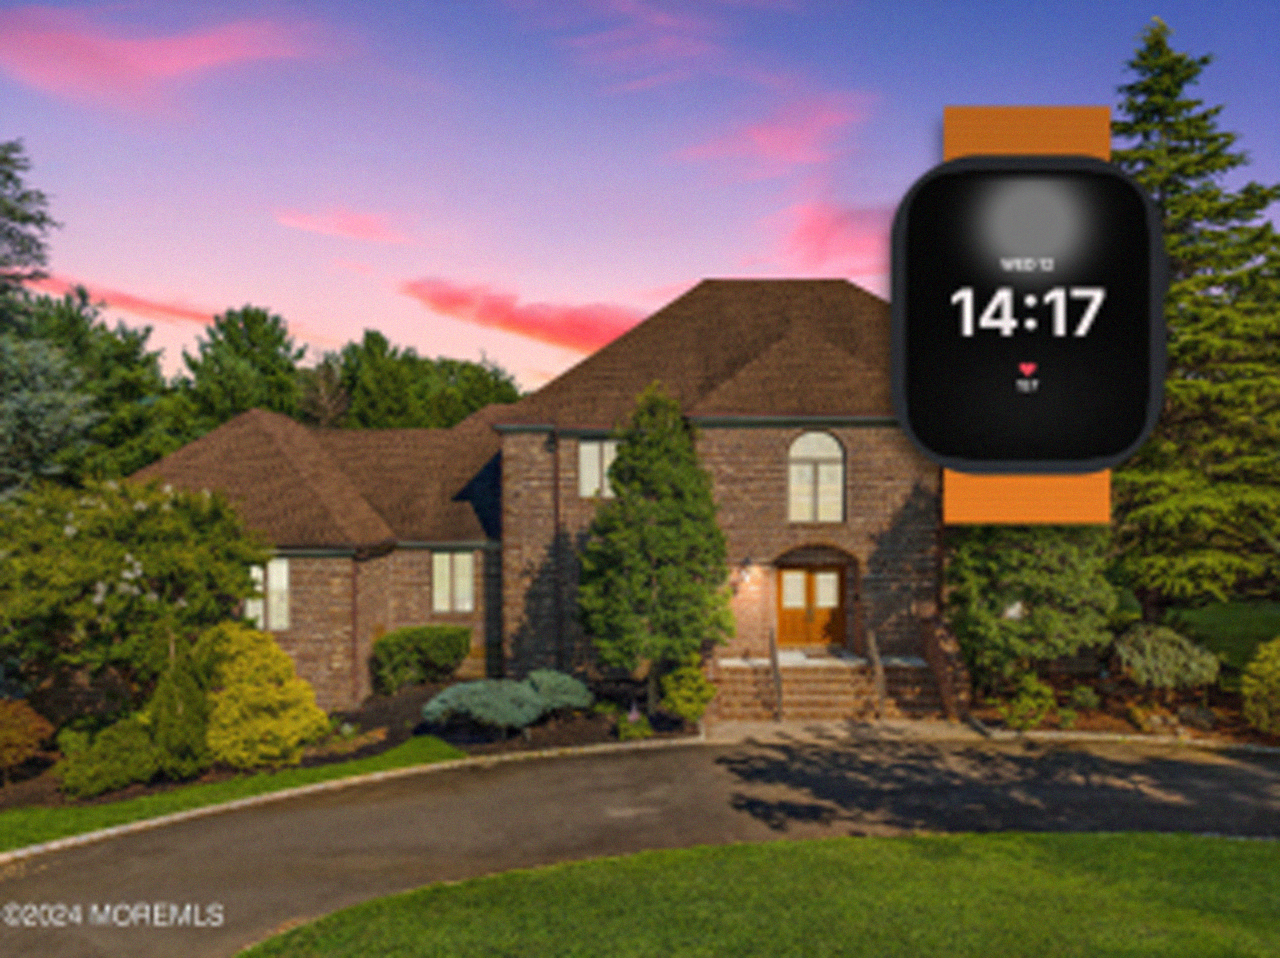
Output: {"hour": 14, "minute": 17}
